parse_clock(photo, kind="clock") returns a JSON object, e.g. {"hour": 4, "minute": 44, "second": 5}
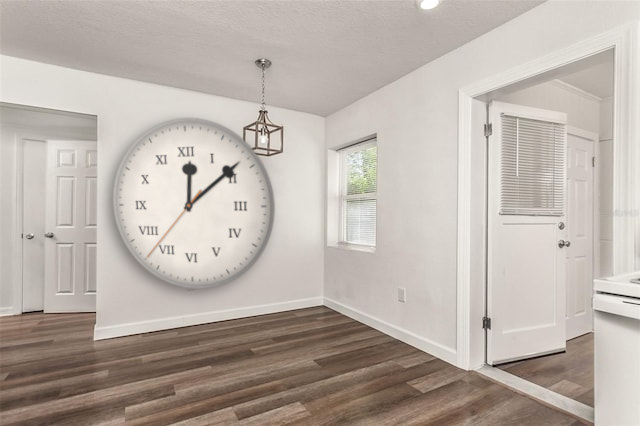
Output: {"hour": 12, "minute": 8, "second": 37}
